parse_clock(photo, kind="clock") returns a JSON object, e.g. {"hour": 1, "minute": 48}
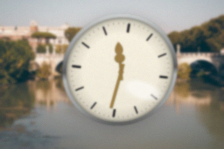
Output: {"hour": 11, "minute": 31}
